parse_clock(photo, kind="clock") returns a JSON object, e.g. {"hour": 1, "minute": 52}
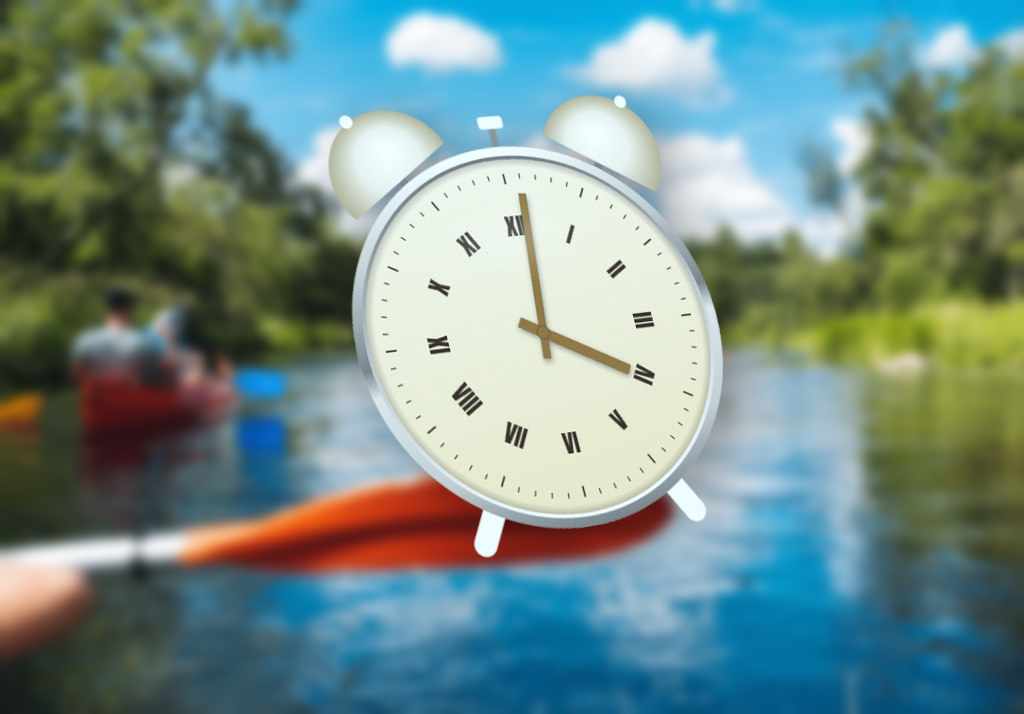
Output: {"hour": 4, "minute": 1}
